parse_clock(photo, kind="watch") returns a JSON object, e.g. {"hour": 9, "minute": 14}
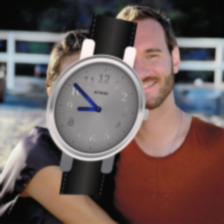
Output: {"hour": 8, "minute": 51}
